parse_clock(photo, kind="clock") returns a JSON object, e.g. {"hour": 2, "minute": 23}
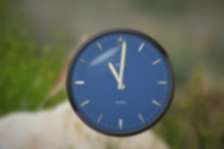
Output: {"hour": 11, "minute": 1}
